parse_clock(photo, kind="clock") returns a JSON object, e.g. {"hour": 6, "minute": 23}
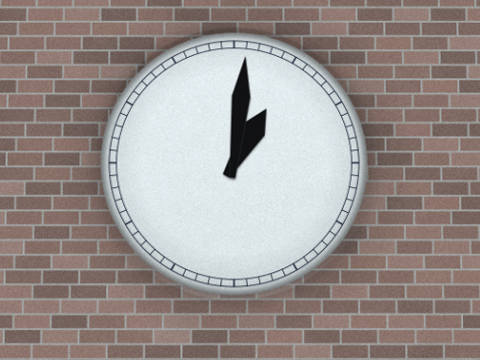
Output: {"hour": 1, "minute": 1}
